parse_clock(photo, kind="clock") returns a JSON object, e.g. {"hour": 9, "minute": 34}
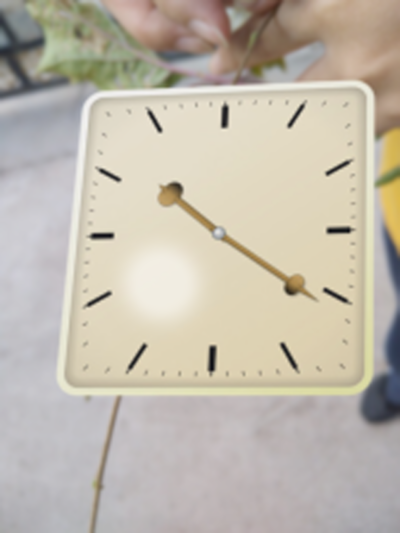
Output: {"hour": 10, "minute": 21}
